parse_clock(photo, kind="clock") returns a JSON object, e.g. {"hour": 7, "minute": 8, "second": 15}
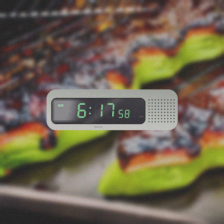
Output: {"hour": 6, "minute": 17, "second": 58}
